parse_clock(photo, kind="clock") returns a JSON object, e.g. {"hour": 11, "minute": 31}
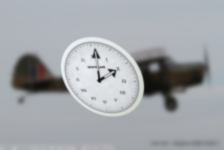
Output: {"hour": 2, "minute": 1}
